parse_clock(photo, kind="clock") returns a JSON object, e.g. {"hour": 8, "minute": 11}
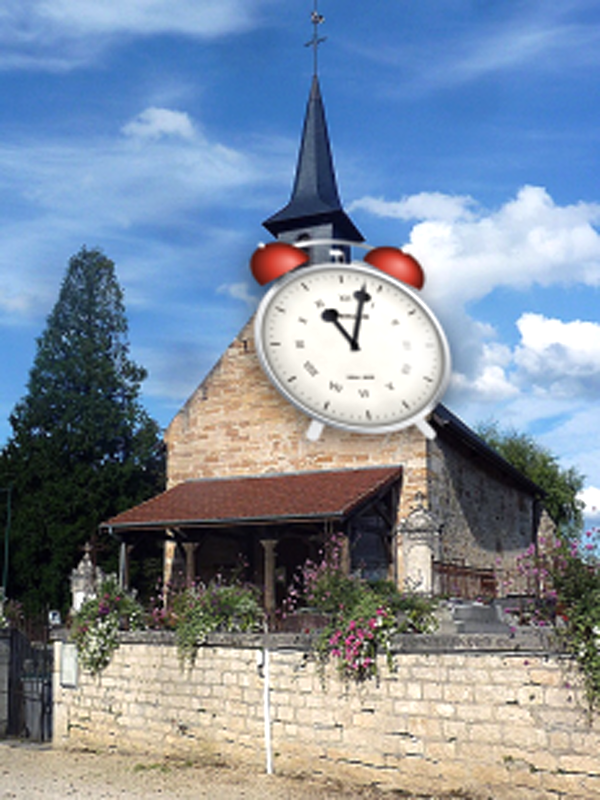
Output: {"hour": 11, "minute": 3}
